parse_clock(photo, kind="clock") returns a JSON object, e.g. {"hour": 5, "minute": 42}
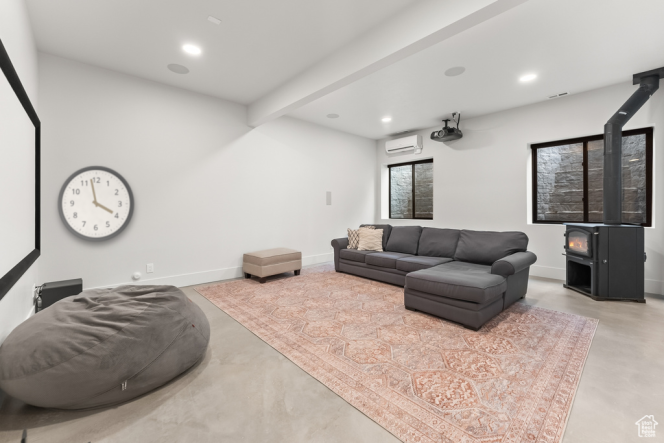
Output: {"hour": 3, "minute": 58}
